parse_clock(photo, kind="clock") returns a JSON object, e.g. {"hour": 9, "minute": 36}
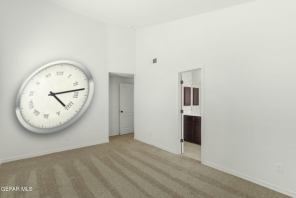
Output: {"hour": 4, "minute": 13}
